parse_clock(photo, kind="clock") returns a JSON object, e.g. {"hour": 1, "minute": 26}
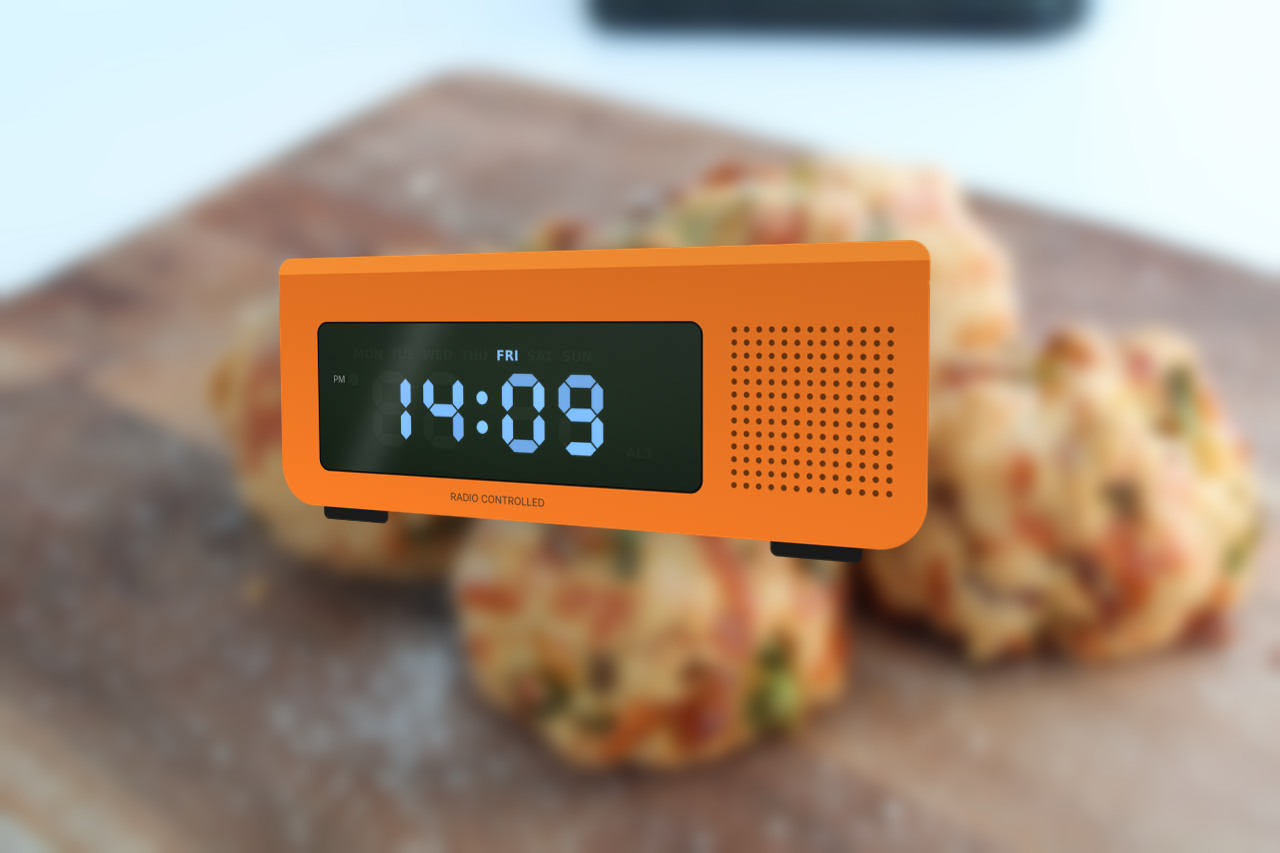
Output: {"hour": 14, "minute": 9}
